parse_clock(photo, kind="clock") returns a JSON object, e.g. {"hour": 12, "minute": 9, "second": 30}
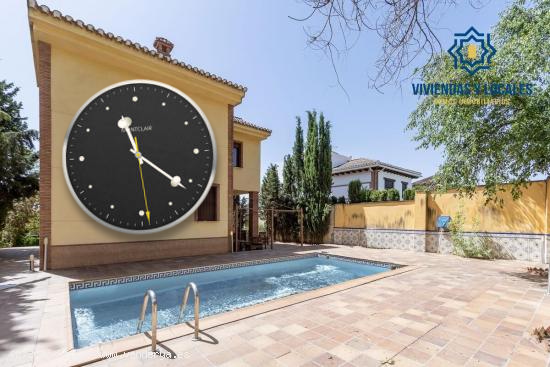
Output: {"hour": 11, "minute": 21, "second": 29}
